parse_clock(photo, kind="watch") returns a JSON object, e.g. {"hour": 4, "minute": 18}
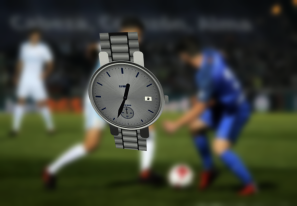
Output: {"hour": 12, "minute": 34}
